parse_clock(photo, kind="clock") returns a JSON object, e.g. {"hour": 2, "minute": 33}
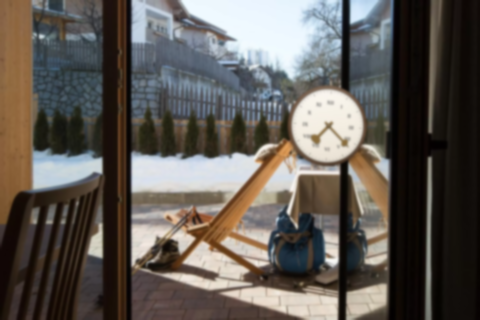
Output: {"hour": 7, "minute": 22}
